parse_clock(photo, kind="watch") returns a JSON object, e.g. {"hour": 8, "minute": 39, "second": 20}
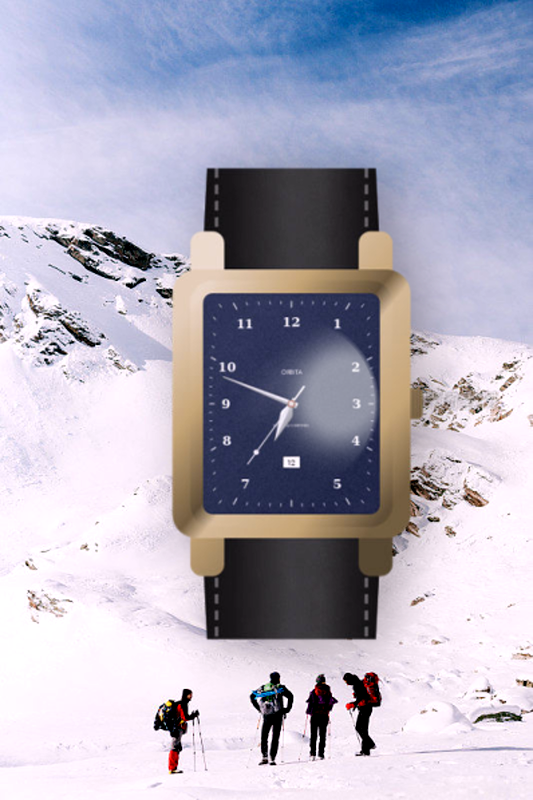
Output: {"hour": 6, "minute": 48, "second": 36}
